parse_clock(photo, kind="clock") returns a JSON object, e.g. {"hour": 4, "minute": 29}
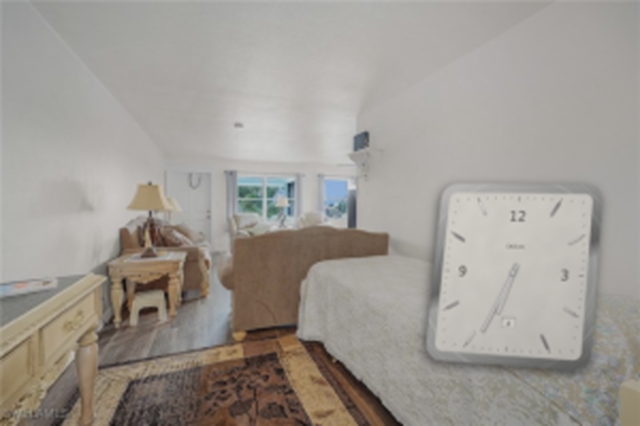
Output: {"hour": 6, "minute": 34}
